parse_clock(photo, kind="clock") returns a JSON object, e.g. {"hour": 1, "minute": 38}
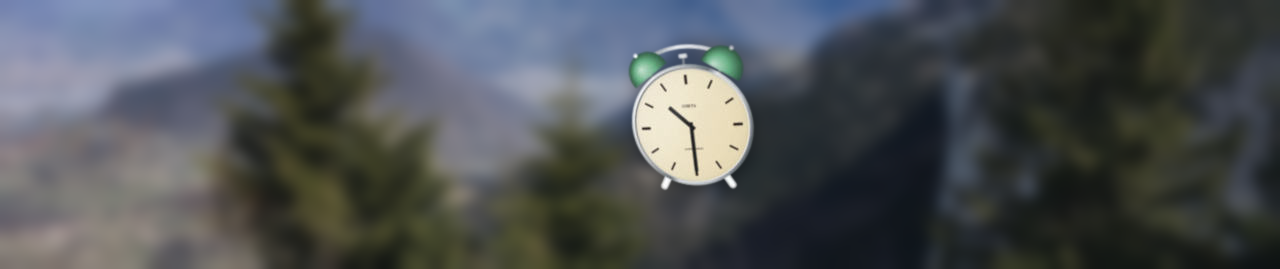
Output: {"hour": 10, "minute": 30}
